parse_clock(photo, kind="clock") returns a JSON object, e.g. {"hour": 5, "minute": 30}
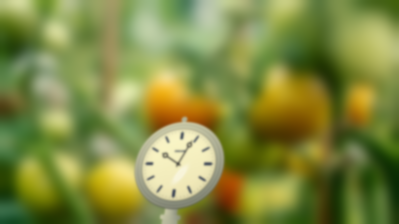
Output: {"hour": 10, "minute": 4}
